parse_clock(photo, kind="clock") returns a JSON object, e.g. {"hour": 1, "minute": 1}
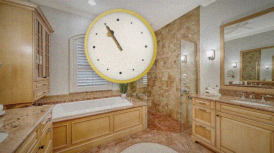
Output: {"hour": 10, "minute": 55}
